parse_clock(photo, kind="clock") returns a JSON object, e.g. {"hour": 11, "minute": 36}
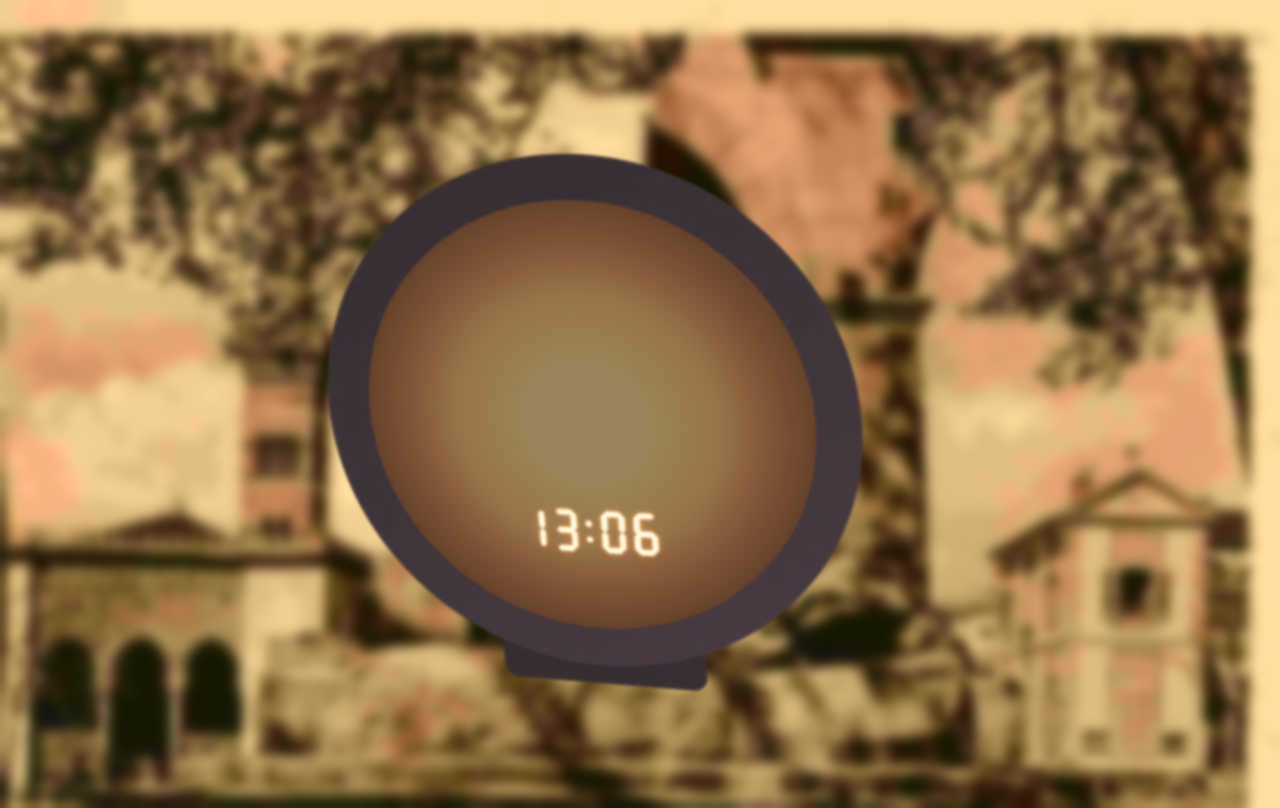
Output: {"hour": 13, "minute": 6}
